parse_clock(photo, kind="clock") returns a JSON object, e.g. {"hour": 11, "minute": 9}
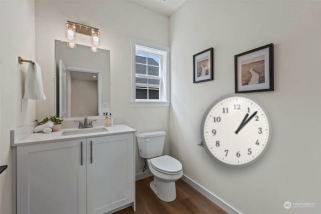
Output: {"hour": 1, "minute": 8}
